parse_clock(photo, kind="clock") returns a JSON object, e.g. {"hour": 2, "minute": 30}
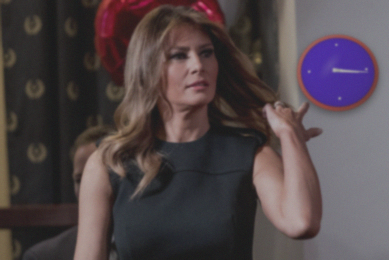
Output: {"hour": 3, "minute": 16}
